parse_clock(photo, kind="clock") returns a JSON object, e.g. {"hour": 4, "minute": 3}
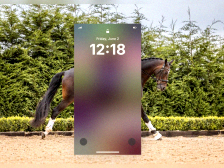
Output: {"hour": 12, "minute": 18}
